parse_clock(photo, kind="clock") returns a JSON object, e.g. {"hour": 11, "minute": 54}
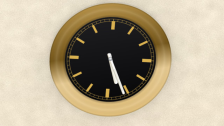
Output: {"hour": 5, "minute": 26}
